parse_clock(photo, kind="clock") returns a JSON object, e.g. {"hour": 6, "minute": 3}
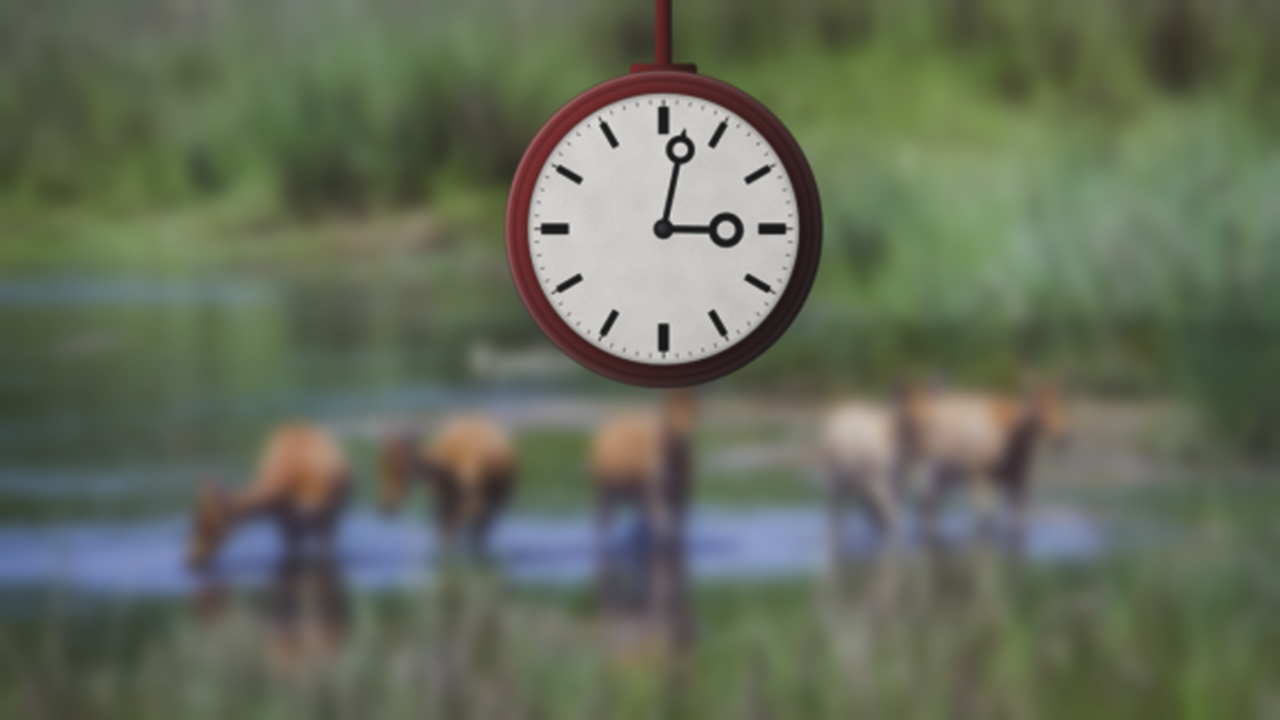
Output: {"hour": 3, "minute": 2}
